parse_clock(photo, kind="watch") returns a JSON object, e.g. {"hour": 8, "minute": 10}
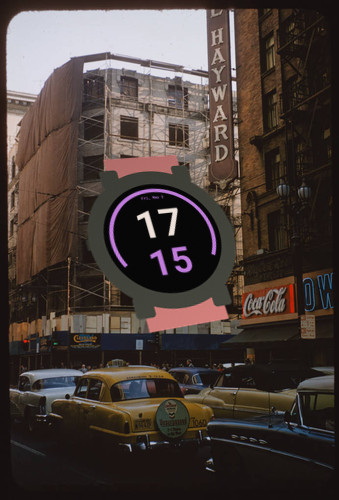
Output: {"hour": 17, "minute": 15}
